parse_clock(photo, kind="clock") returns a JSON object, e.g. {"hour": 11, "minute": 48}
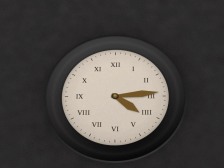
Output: {"hour": 4, "minute": 14}
